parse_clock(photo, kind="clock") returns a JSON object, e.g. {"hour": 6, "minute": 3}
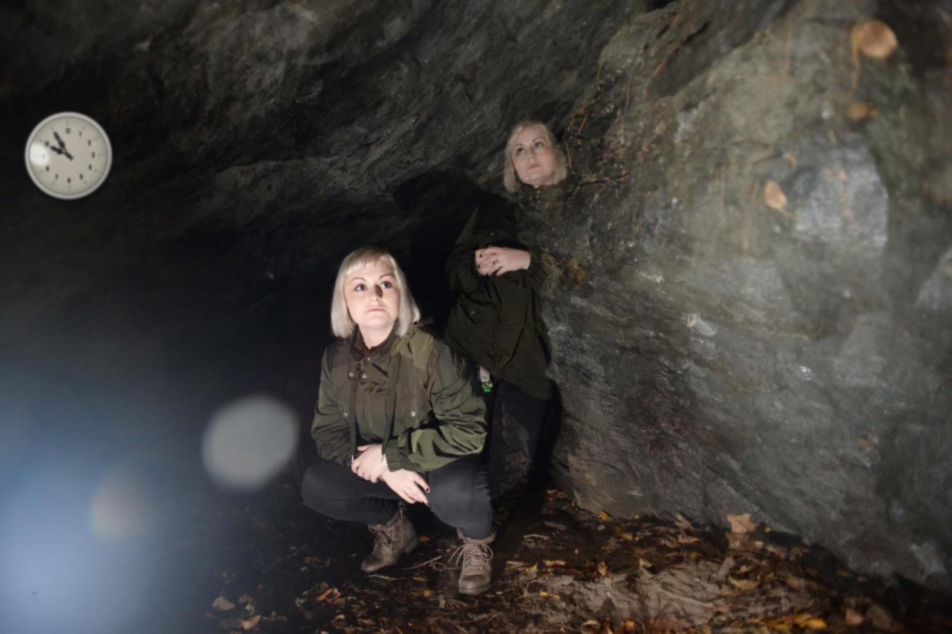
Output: {"hour": 9, "minute": 55}
